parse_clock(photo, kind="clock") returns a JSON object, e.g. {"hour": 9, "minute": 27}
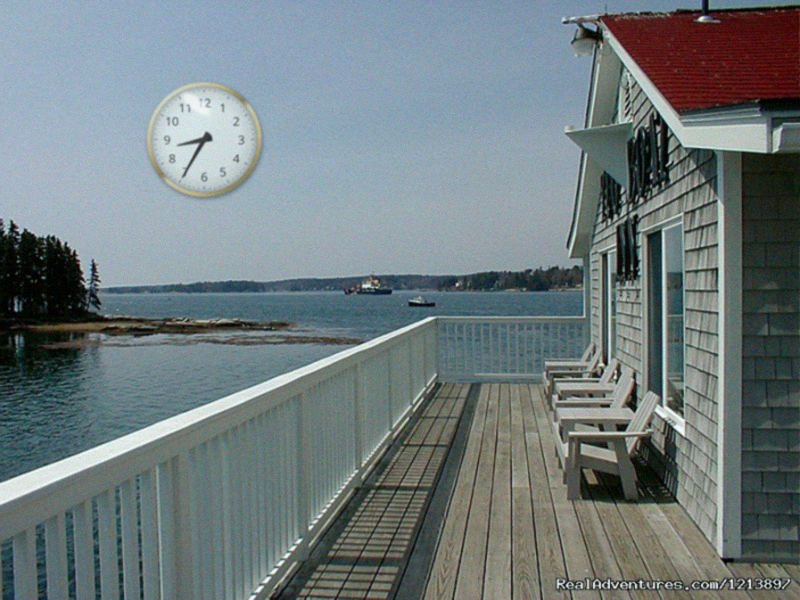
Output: {"hour": 8, "minute": 35}
